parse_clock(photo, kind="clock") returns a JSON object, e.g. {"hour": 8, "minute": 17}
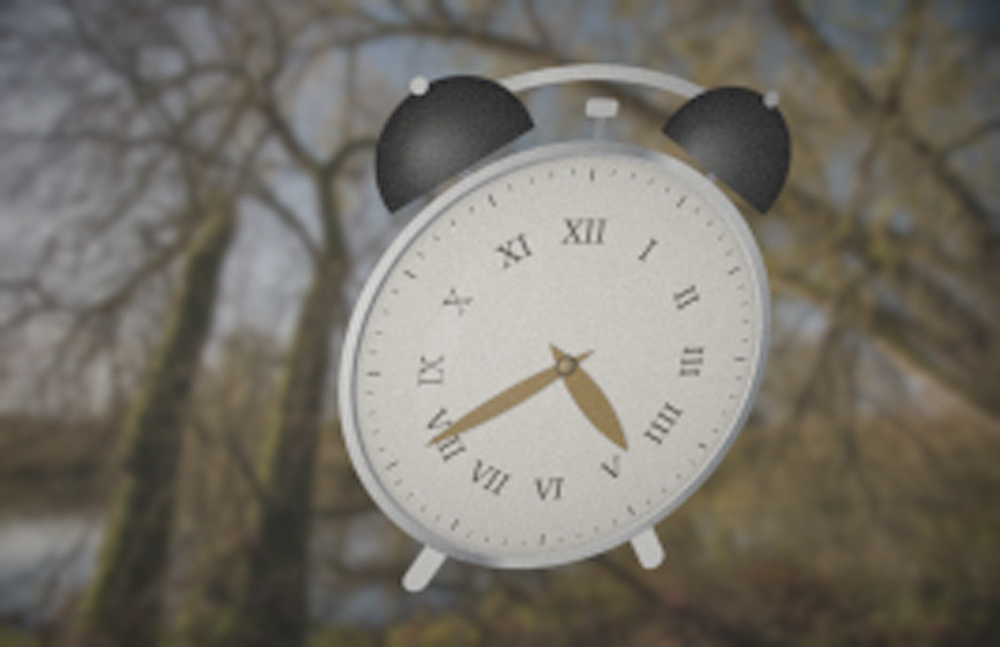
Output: {"hour": 4, "minute": 40}
